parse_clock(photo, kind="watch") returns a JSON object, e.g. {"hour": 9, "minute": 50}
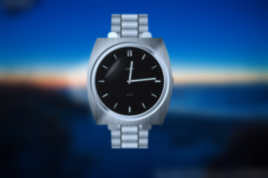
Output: {"hour": 12, "minute": 14}
